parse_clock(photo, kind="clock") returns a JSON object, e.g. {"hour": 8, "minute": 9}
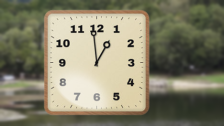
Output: {"hour": 12, "minute": 59}
